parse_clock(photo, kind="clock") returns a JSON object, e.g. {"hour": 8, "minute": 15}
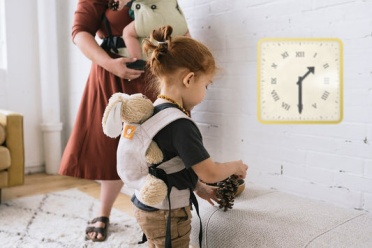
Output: {"hour": 1, "minute": 30}
